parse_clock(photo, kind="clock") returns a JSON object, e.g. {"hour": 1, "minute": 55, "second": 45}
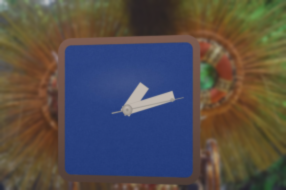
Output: {"hour": 1, "minute": 12, "second": 13}
